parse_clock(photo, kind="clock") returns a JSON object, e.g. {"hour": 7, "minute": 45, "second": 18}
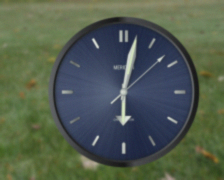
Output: {"hour": 6, "minute": 2, "second": 8}
